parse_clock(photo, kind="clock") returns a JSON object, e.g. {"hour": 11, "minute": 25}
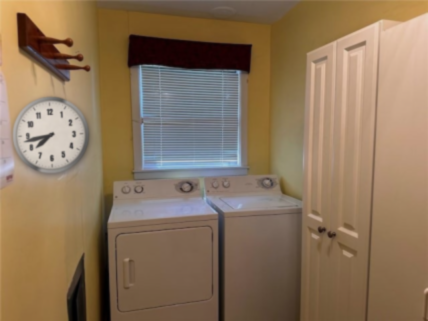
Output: {"hour": 7, "minute": 43}
